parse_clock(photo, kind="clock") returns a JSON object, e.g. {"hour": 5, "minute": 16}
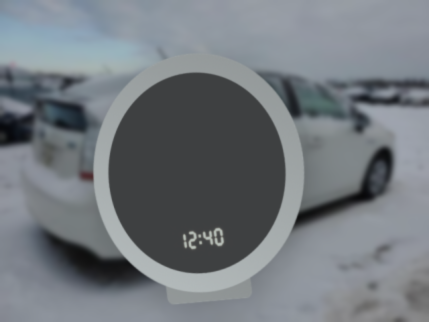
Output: {"hour": 12, "minute": 40}
